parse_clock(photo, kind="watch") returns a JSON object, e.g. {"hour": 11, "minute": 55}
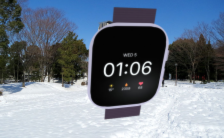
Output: {"hour": 1, "minute": 6}
